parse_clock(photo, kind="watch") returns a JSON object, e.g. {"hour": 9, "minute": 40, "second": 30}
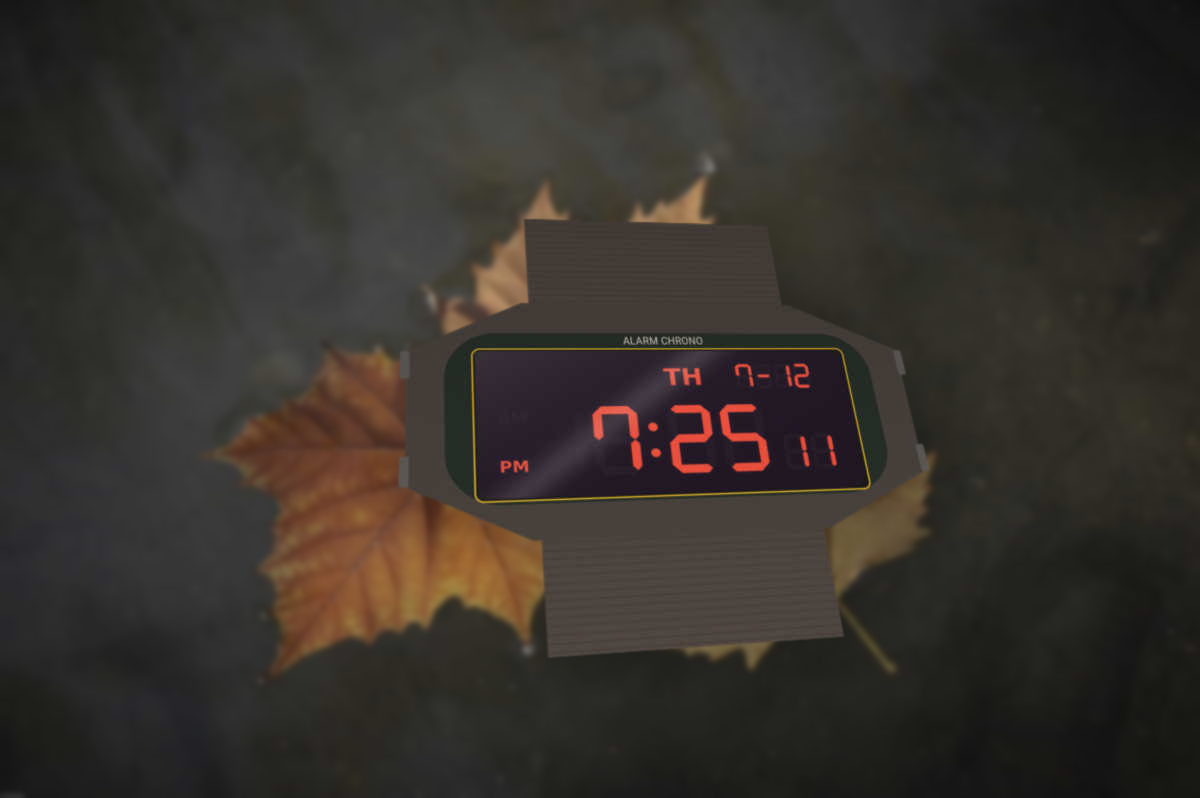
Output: {"hour": 7, "minute": 25, "second": 11}
